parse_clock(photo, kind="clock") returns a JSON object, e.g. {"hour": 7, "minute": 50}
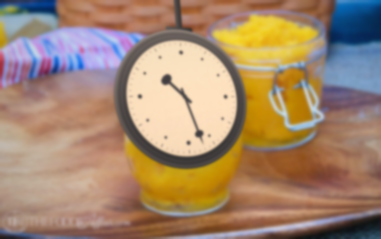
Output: {"hour": 10, "minute": 27}
